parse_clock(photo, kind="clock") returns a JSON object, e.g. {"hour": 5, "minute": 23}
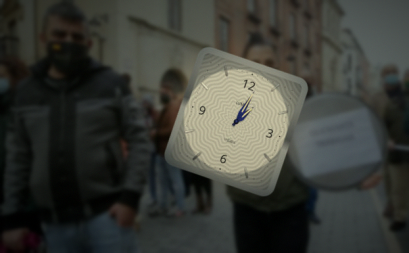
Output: {"hour": 1, "minute": 2}
